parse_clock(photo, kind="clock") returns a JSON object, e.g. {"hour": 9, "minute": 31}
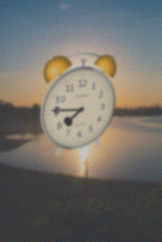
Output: {"hour": 7, "minute": 46}
